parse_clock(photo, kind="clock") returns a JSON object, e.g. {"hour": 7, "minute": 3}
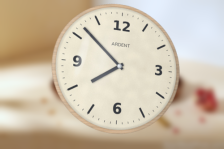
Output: {"hour": 7, "minute": 52}
